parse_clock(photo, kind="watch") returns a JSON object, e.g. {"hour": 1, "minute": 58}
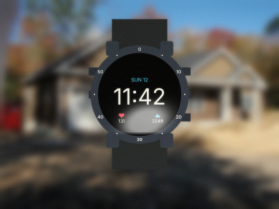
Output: {"hour": 11, "minute": 42}
